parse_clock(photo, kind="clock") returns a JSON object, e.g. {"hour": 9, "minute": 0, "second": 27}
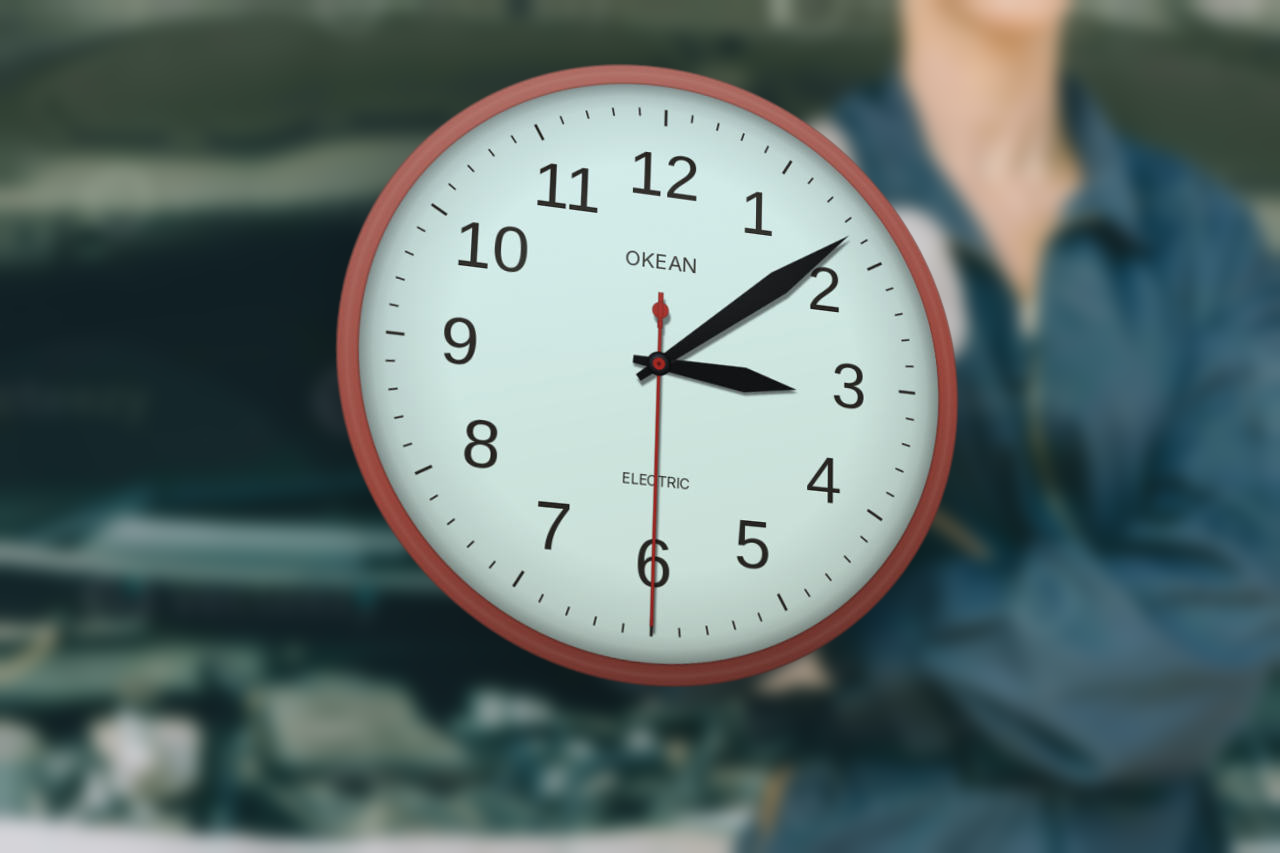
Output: {"hour": 3, "minute": 8, "second": 30}
